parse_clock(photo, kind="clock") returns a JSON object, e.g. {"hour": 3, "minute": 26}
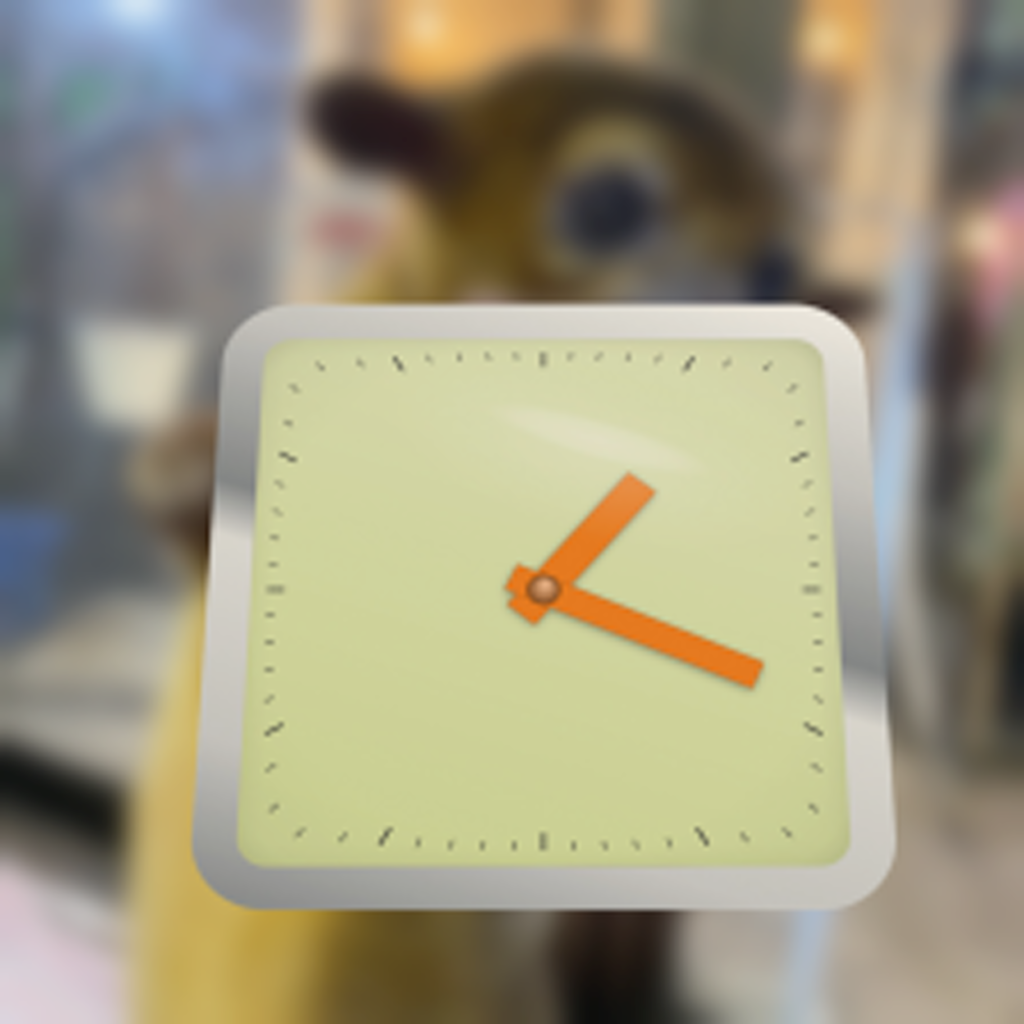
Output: {"hour": 1, "minute": 19}
